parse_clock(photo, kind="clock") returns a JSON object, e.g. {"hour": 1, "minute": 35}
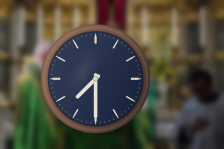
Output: {"hour": 7, "minute": 30}
